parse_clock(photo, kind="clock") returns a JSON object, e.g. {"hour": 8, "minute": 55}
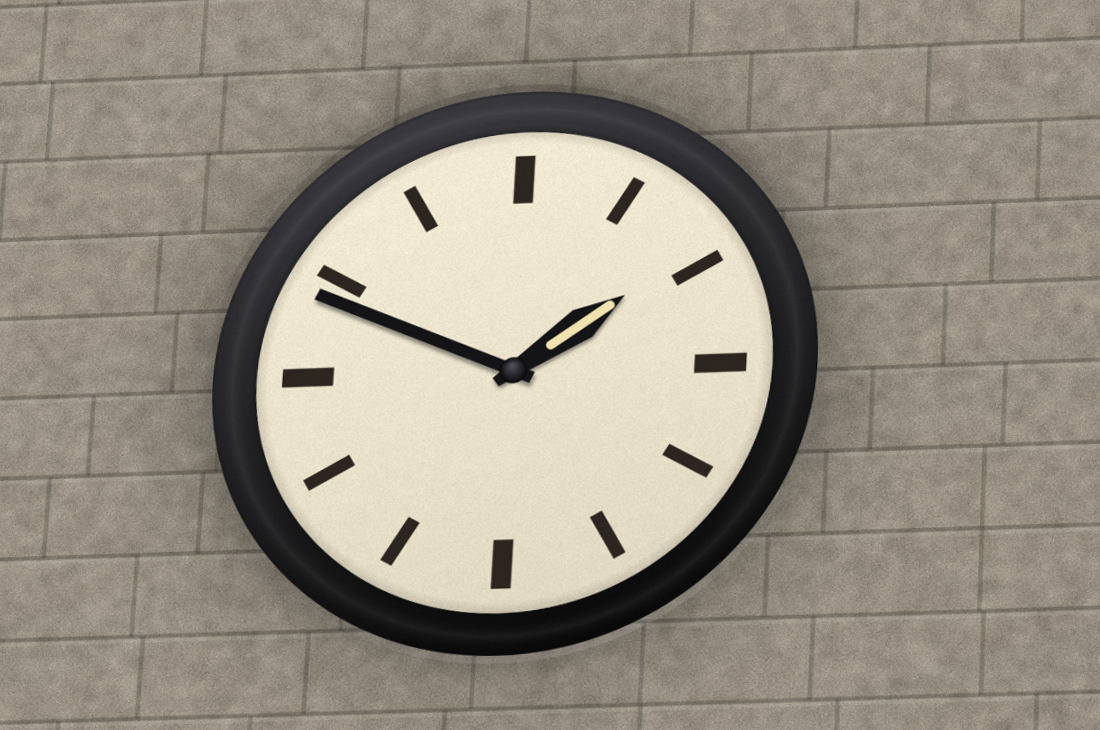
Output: {"hour": 1, "minute": 49}
